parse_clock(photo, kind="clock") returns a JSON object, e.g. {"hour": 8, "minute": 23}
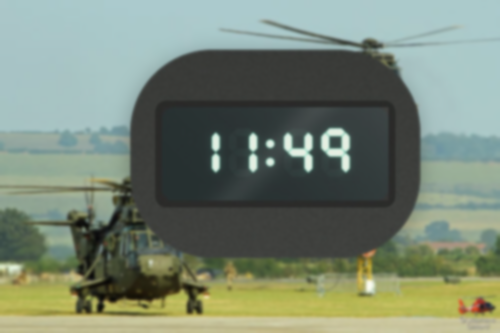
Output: {"hour": 11, "minute": 49}
